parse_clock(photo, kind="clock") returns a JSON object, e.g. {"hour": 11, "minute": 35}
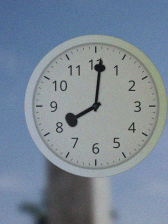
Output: {"hour": 8, "minute": 1}
